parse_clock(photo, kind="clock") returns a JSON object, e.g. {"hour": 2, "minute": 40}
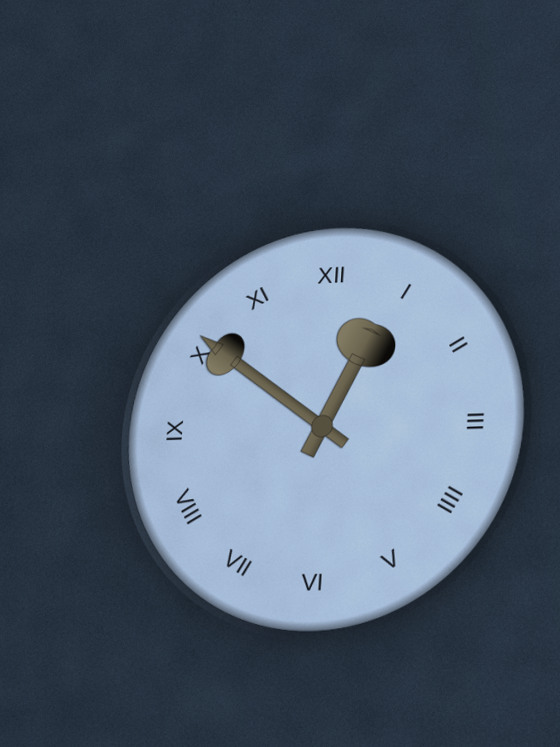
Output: {"hour": 12, "minute": 51}
